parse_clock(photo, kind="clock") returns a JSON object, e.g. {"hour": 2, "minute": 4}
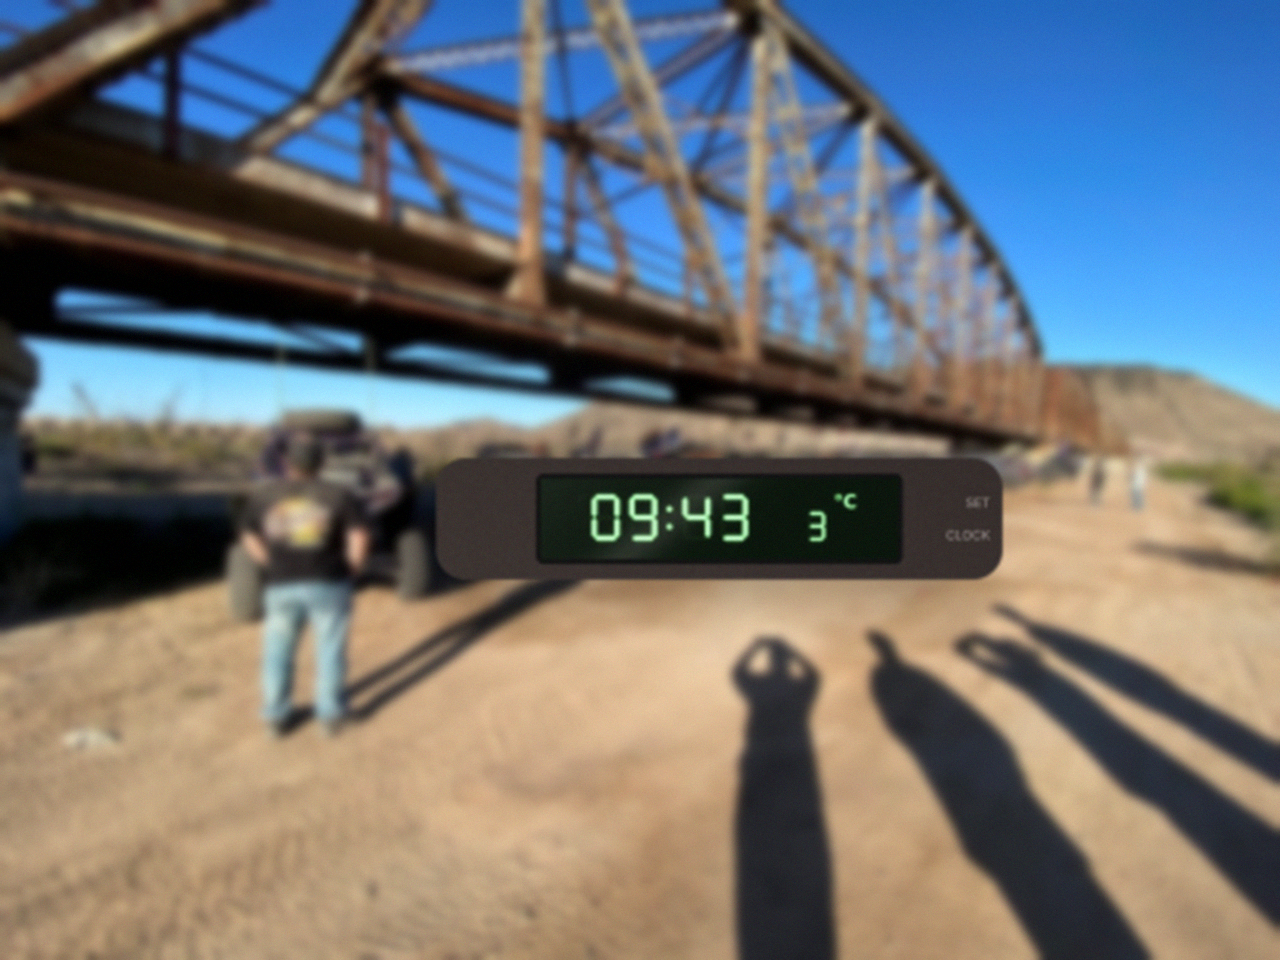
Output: {"hour": 9, "minute": 43}
